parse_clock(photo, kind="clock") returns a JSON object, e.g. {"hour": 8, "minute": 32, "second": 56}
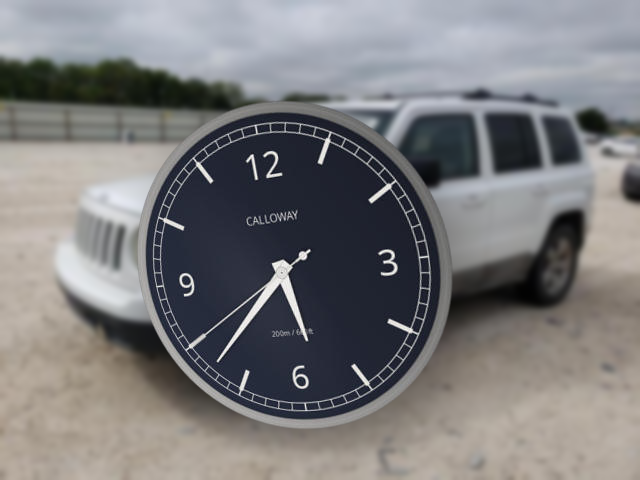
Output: {"hour": 5, "minute": 37, "second": 40}
